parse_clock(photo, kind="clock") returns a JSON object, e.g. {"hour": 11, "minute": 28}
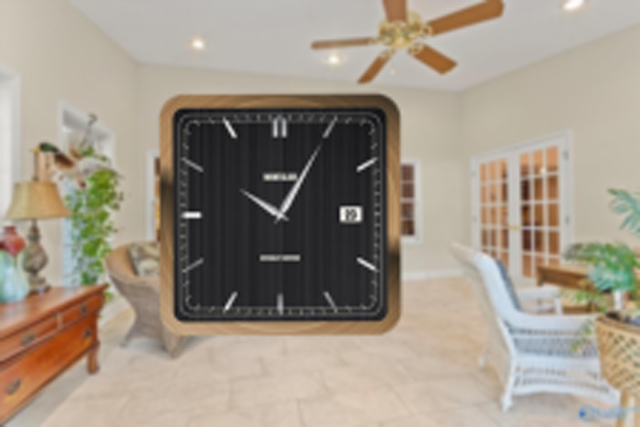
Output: {"hour": 10, "minute": 5}
